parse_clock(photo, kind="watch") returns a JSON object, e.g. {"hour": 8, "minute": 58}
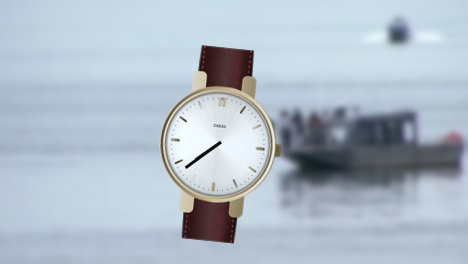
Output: {"hour": 7, "minute": 38}
